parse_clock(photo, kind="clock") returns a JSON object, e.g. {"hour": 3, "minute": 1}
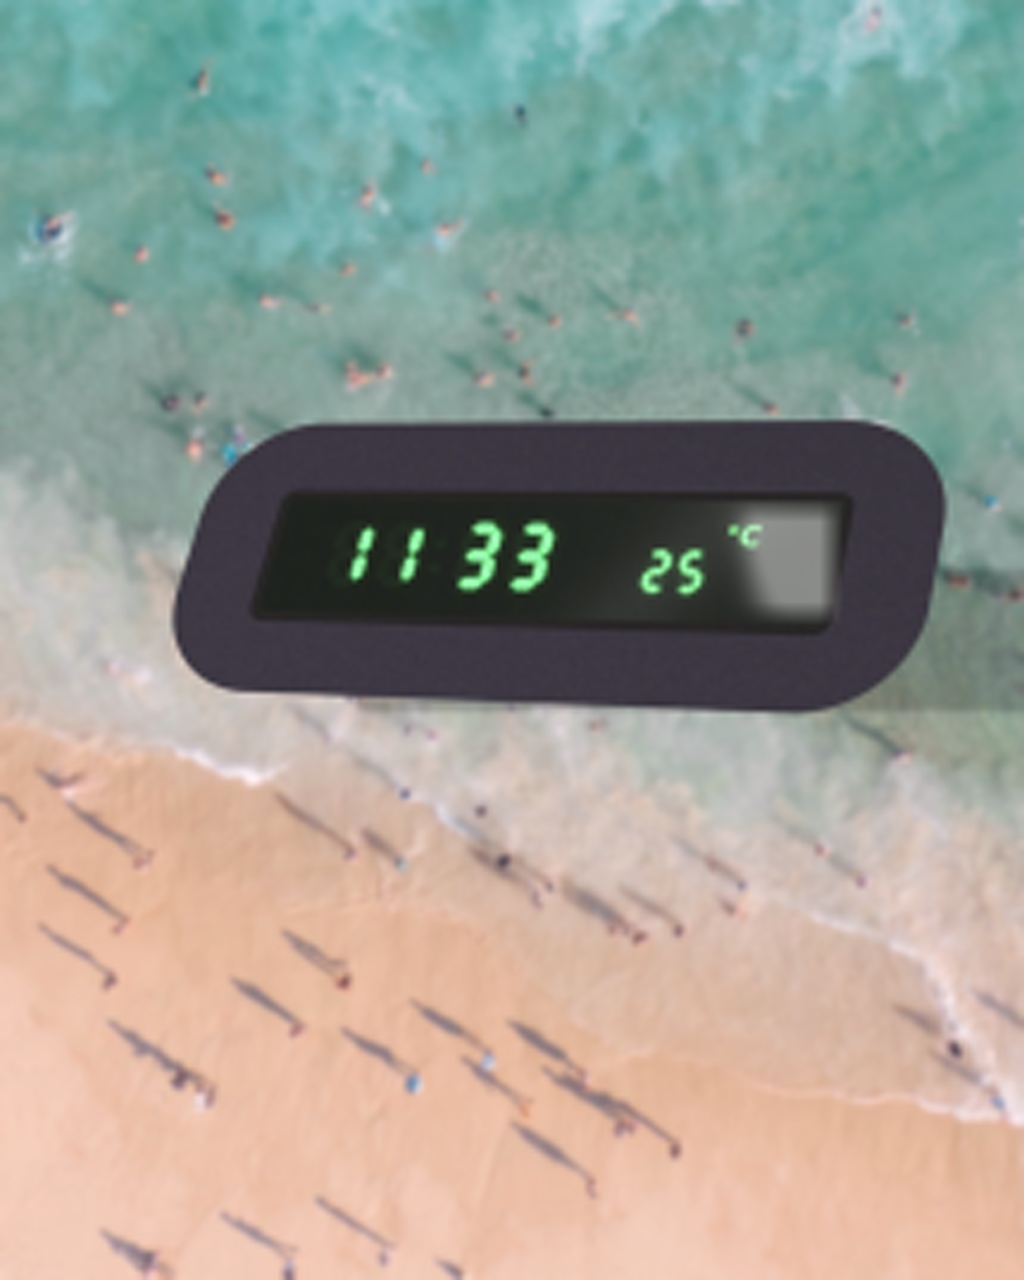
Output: {"hour": 11, "minute": 33}
